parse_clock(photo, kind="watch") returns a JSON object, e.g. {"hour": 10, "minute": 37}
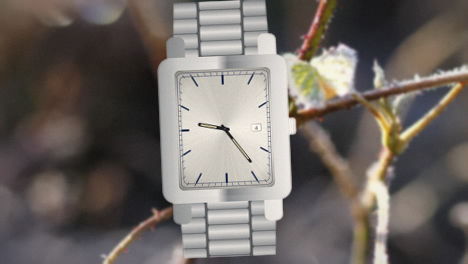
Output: {"hour": 9, "minute": 24}
